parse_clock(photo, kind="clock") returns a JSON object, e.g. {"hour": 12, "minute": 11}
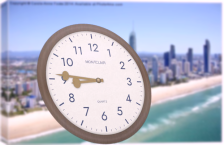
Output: {"hour": 8, "minute": 46}
